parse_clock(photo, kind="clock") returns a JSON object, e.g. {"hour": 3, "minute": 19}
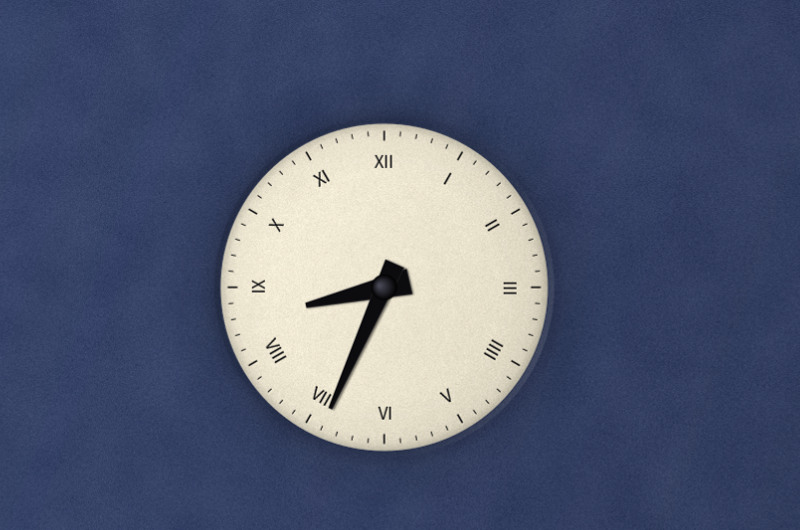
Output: {"hour": 8, "minute": 34}
